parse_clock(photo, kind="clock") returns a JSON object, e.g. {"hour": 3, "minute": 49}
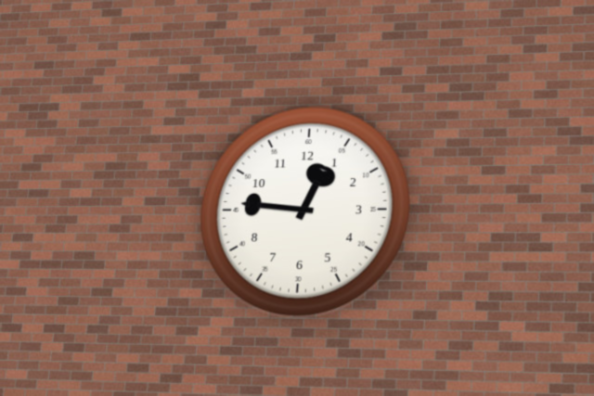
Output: {"hour": 12, "minute": 46}
